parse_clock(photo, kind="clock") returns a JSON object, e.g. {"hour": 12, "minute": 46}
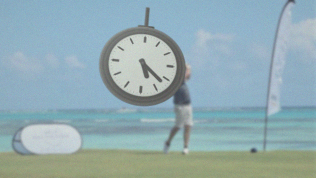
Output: {"hour": 5, "minute": 22}
